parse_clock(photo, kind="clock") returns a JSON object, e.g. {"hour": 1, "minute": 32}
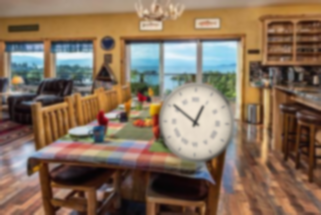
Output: {"hour": 12, "minute": 51}
